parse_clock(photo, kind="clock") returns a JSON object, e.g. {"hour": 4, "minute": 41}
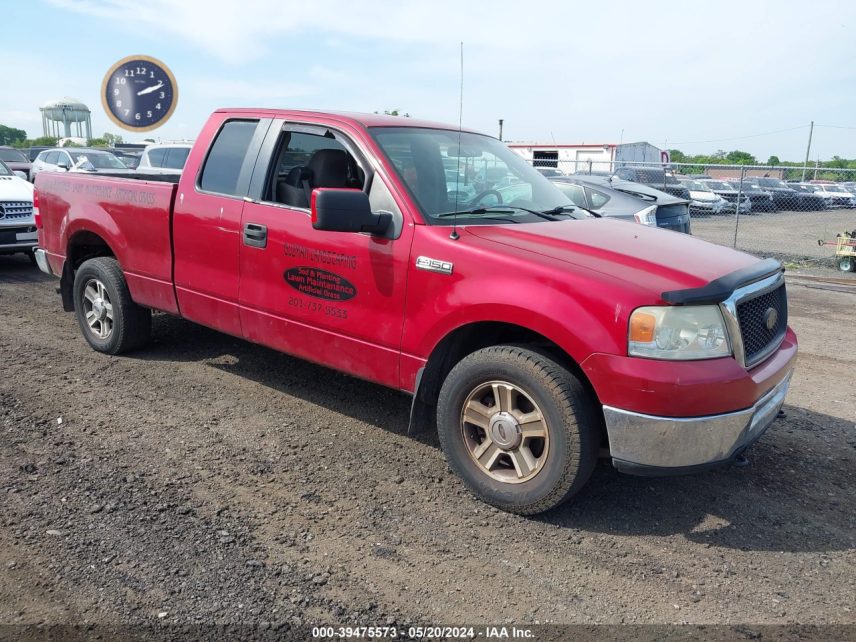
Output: {"hour": 2, "minute": 11}
